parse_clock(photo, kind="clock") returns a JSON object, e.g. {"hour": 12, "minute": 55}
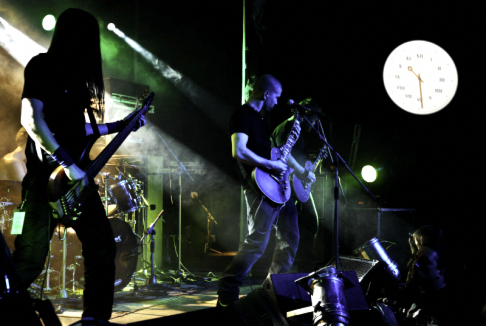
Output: {"hour": 10, "minute": 29}
